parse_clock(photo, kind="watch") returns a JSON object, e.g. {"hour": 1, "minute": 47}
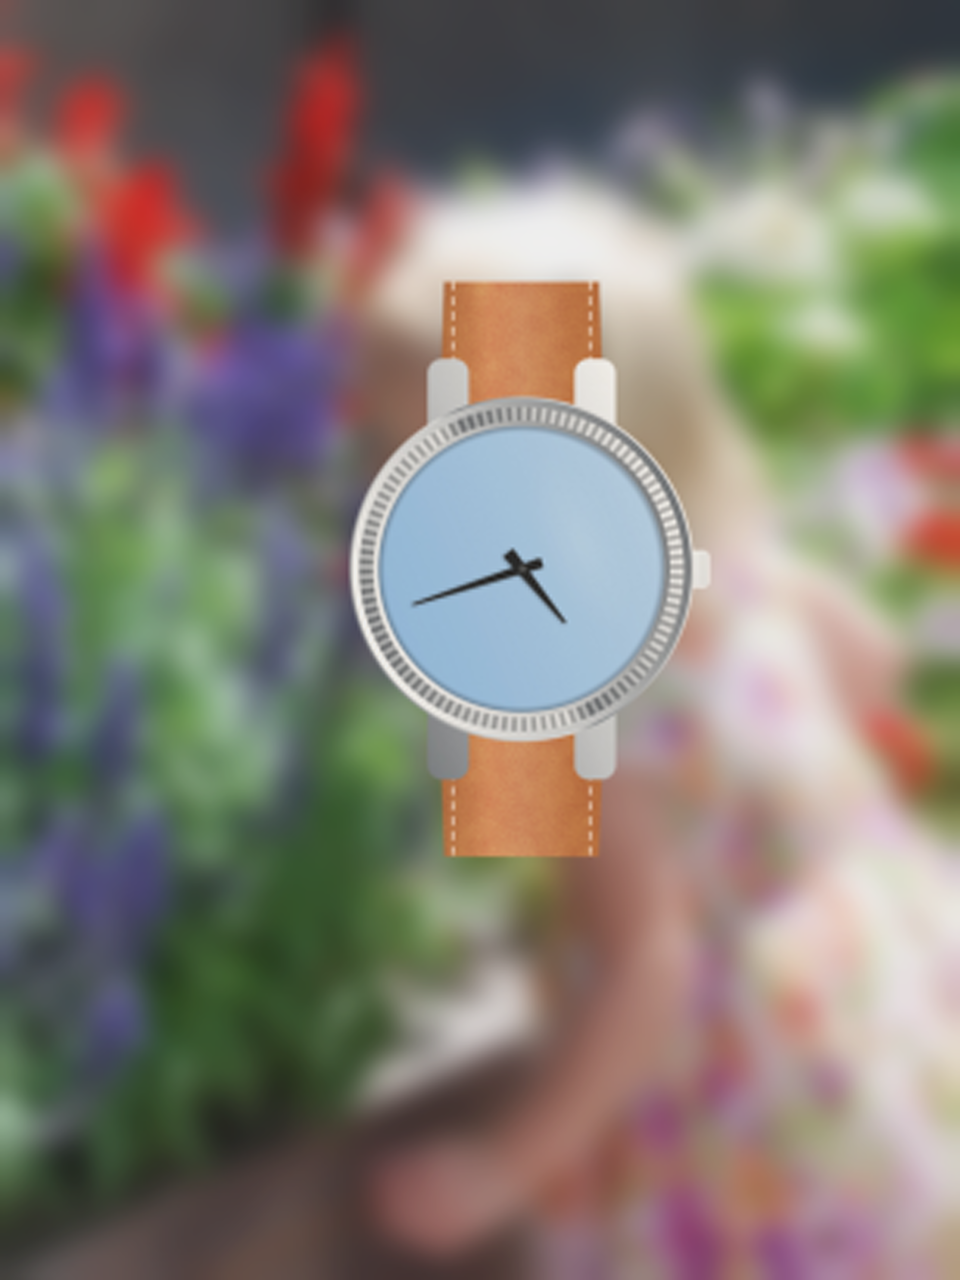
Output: {"hour": 4, "minute": 42}
